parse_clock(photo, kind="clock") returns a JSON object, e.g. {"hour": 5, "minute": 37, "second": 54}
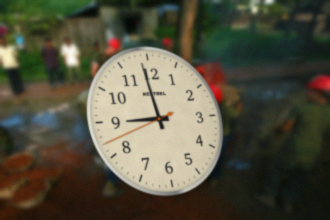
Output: {"hour": 8, "minute": 58, "second": 42}
